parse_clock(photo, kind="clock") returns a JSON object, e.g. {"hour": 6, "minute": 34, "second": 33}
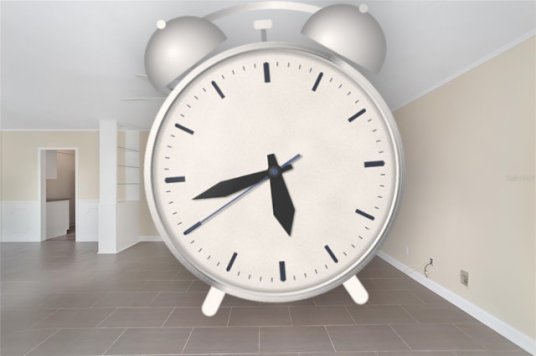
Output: {"hour": 5, "minute": 42, "second": 40}
